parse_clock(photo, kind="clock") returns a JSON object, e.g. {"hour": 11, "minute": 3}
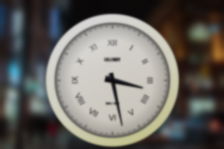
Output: {"hour": 3, "minute": 28}
